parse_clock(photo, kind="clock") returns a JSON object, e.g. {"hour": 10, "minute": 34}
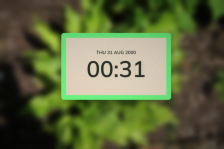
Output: {"hour": 0, "minute": 31}
